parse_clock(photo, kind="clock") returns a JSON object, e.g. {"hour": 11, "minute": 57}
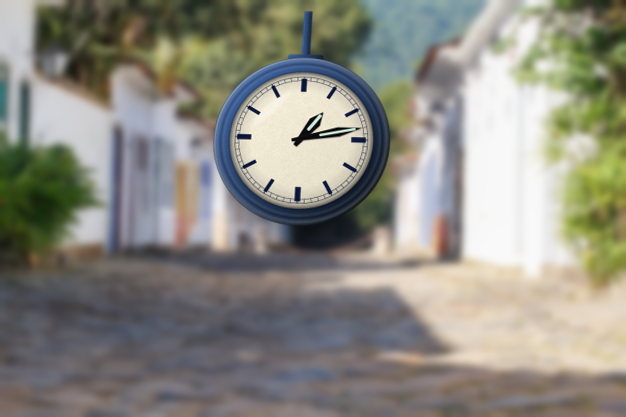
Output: {"hour": 1, "minute": 13}
